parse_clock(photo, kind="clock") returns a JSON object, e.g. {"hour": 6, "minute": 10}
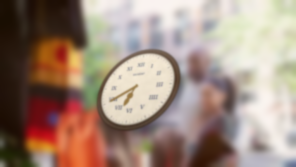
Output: {"hour": 6, "minute": 40}
